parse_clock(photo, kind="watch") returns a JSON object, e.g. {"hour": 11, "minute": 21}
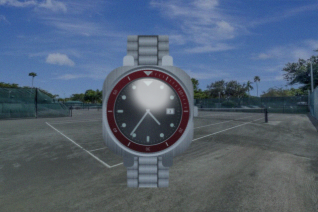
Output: {"hour": 4, "minute": 36}
